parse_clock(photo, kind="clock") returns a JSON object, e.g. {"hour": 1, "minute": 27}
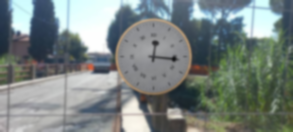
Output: {"hour": 12, "minute": 16}
